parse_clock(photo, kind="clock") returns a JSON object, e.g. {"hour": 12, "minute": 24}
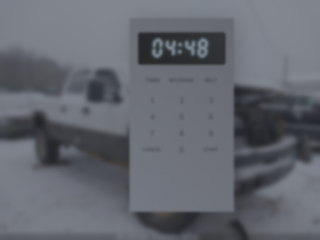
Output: {"hour": 4, "minute": 48}
